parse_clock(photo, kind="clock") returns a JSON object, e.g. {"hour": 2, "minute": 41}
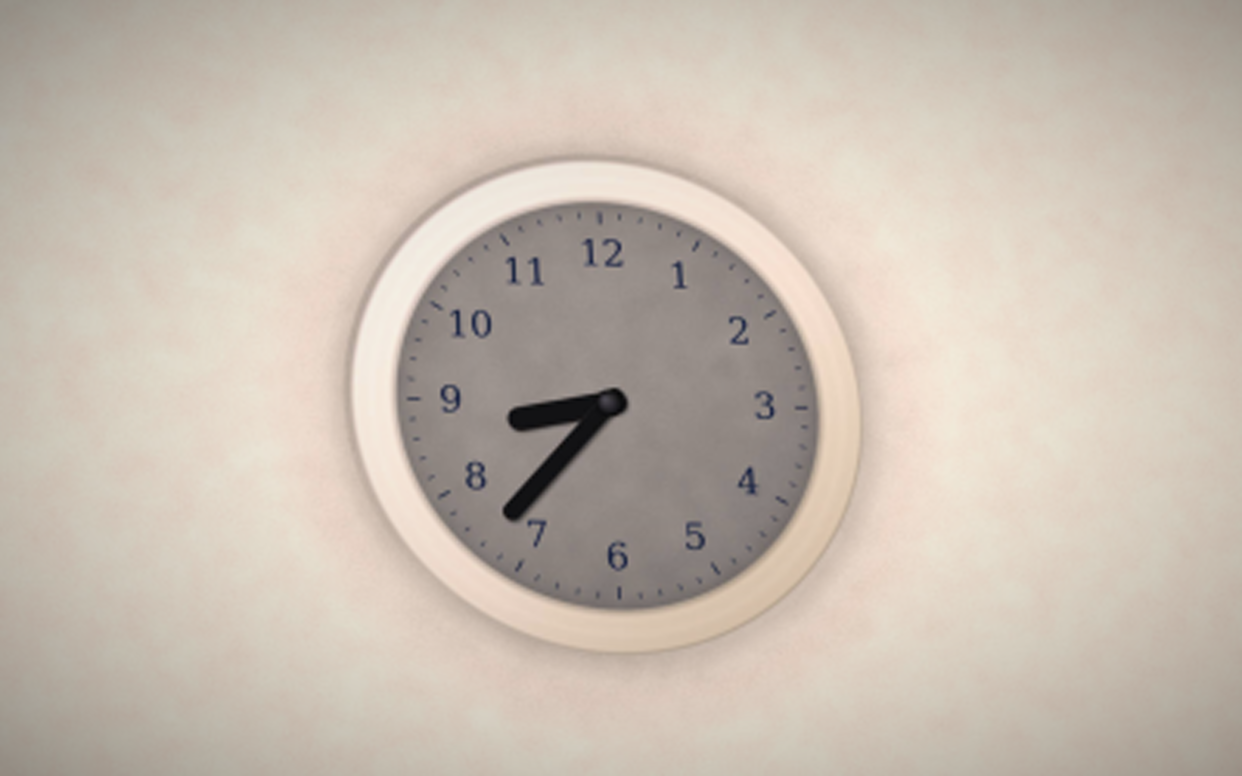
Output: {"hour": 8, "minute": 37}
